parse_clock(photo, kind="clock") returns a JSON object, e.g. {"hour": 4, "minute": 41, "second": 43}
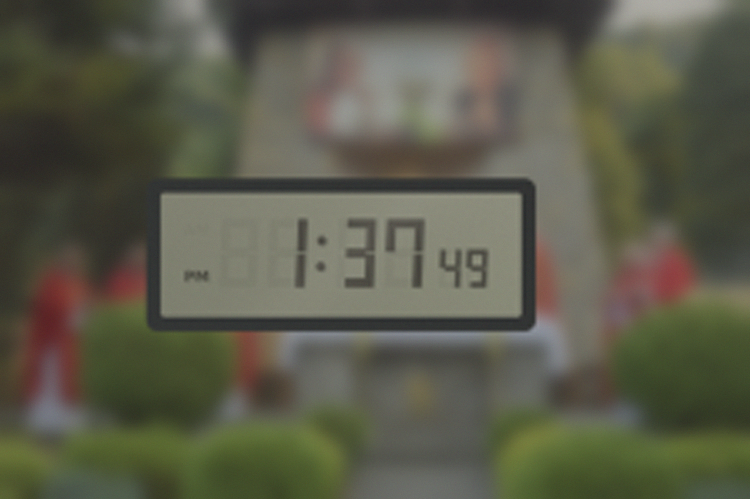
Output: {"hour": 1, "minute": 37, "second": 49}
